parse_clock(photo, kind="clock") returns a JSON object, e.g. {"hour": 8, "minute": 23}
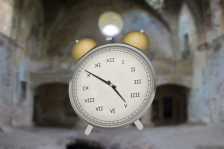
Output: {"hour": 4, "minute": 51}
